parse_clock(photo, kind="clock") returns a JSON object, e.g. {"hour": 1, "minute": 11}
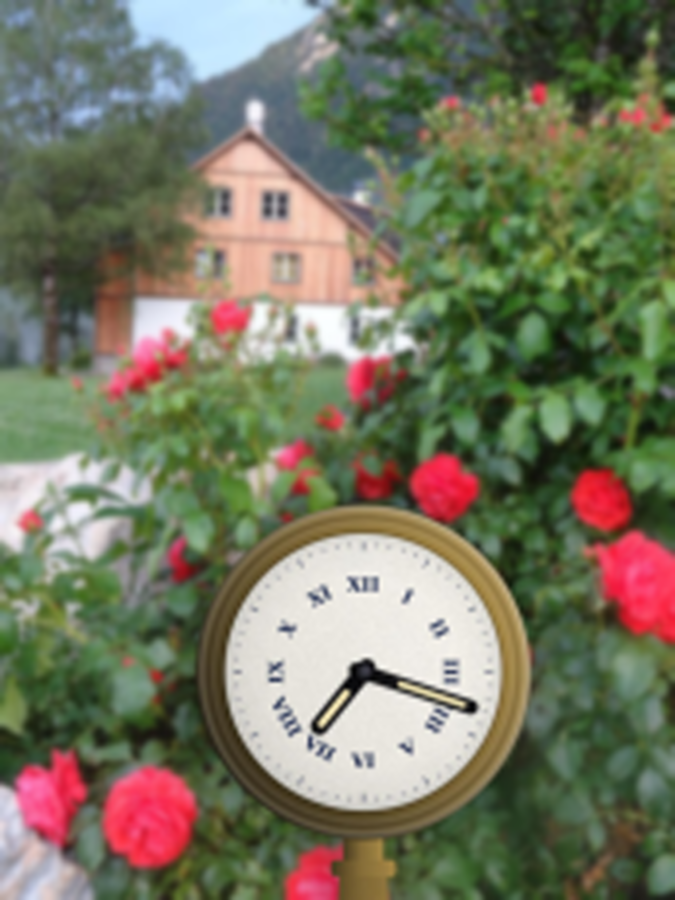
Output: {"hour": 7, "minute": 18}
